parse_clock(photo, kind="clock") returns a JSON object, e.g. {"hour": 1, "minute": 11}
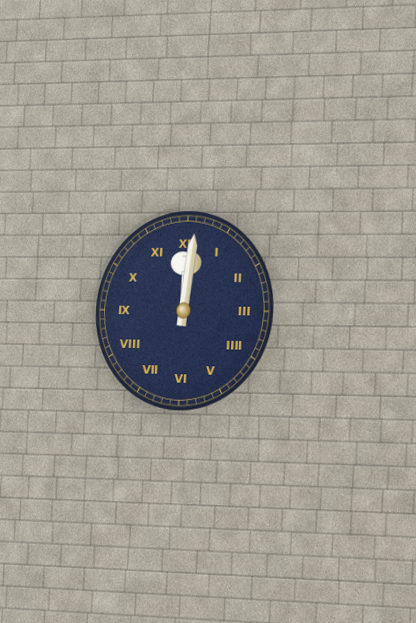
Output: {"hour": 12, "minute": 1}
